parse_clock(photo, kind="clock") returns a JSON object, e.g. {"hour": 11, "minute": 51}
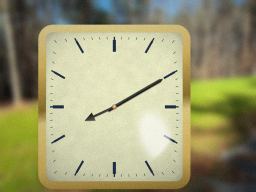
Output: {"hour": 8, "minute": 10}
